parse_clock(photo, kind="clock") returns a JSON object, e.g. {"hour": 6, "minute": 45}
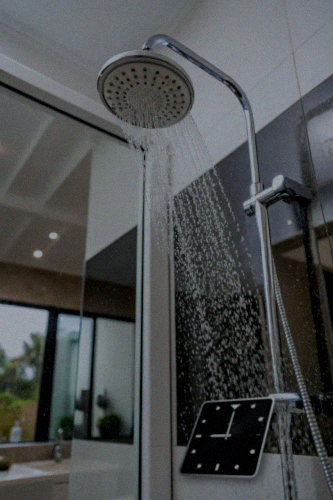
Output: {"hour": 9, "minute": 0}
